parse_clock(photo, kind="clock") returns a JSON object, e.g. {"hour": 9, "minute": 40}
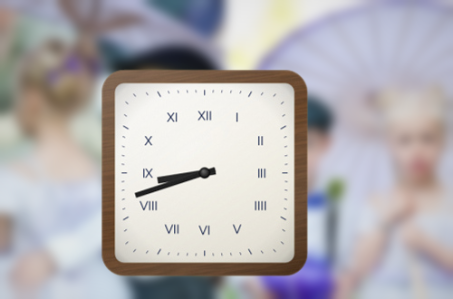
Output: {"hour": 8, "minute": 42}
